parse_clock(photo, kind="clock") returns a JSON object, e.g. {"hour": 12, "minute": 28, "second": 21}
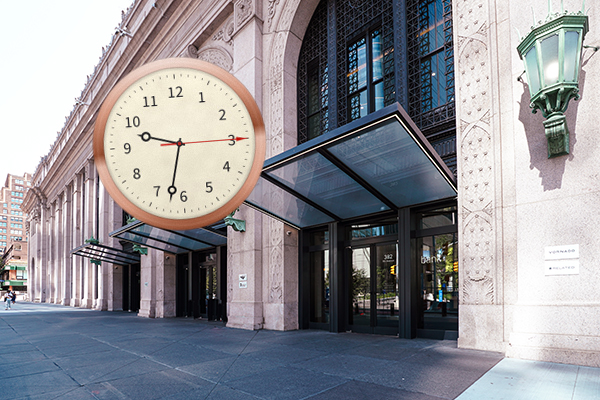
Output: {"hour": 9, "minute": 32, "second": 15}
